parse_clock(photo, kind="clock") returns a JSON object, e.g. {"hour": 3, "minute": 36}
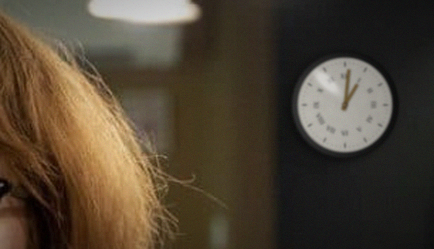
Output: {"hour": 1, "minute": 1}
